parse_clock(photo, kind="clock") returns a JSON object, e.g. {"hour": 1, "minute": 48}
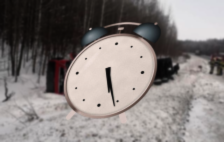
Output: {"hour": 5, "minute": 26}
